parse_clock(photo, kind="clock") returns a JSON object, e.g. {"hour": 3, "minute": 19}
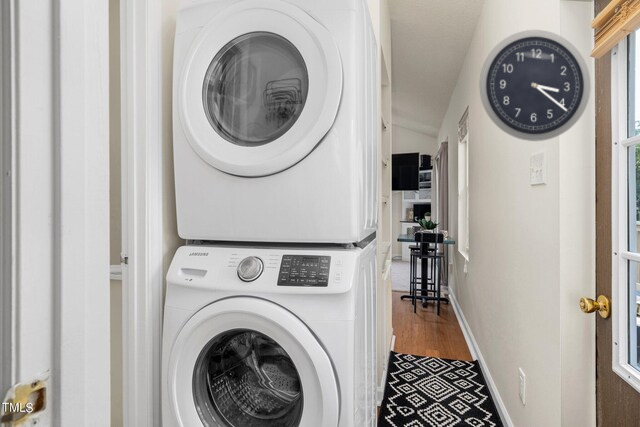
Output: {"hour": 3, "minute": 21}
